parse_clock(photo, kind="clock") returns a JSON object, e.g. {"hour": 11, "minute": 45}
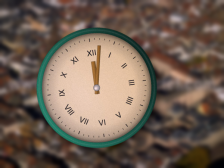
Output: {"hour": 12, "minute": 2}
